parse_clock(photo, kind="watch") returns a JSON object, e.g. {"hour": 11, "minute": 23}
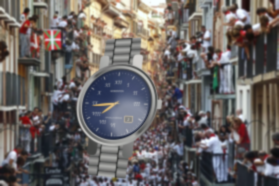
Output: {"hour": 7, "minute": 44}
